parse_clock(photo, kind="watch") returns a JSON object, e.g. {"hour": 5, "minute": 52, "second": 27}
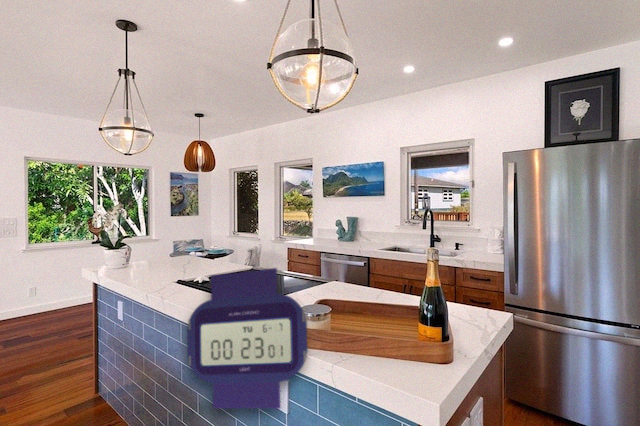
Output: {"hour": 0, "minute": 23, "second": 1}
